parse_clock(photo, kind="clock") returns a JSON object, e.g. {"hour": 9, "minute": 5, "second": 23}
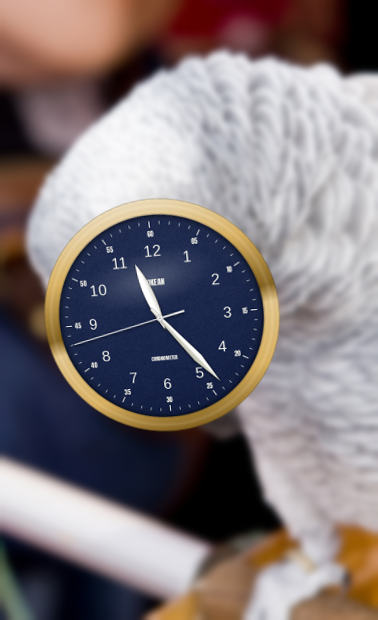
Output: {"hour": 11, "minute": 23, "second": 43}
